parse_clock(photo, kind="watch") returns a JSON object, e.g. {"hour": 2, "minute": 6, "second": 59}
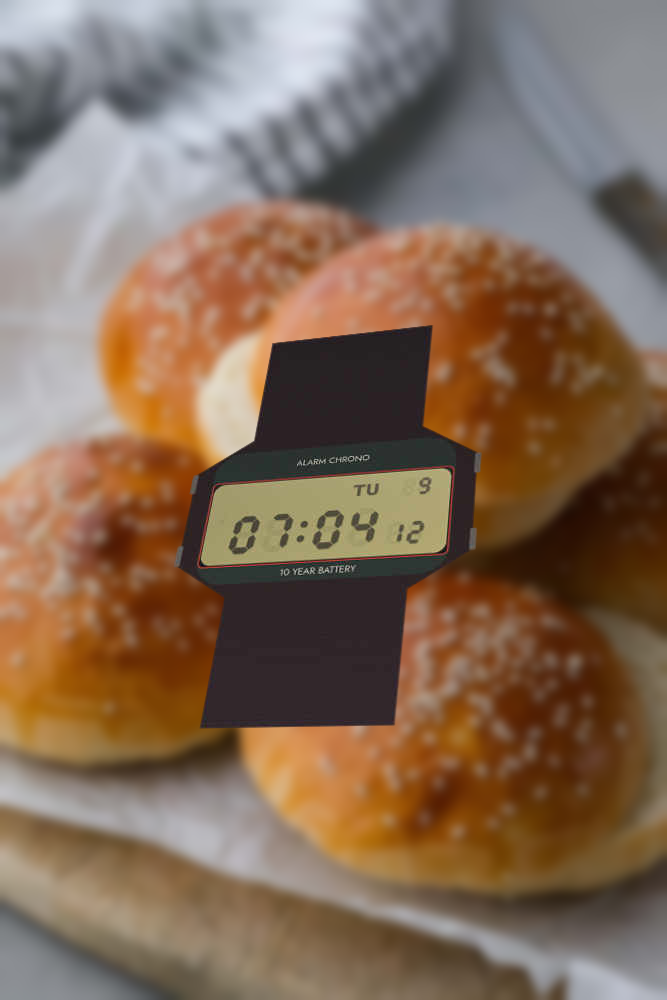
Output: {"hour": 7, "minute": 4, "second": 12}
